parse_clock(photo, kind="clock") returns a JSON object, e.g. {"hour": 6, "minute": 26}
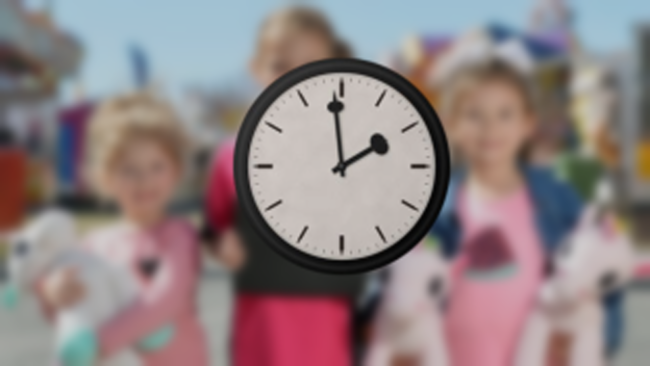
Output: {"hour": 1, "minute": 59}
